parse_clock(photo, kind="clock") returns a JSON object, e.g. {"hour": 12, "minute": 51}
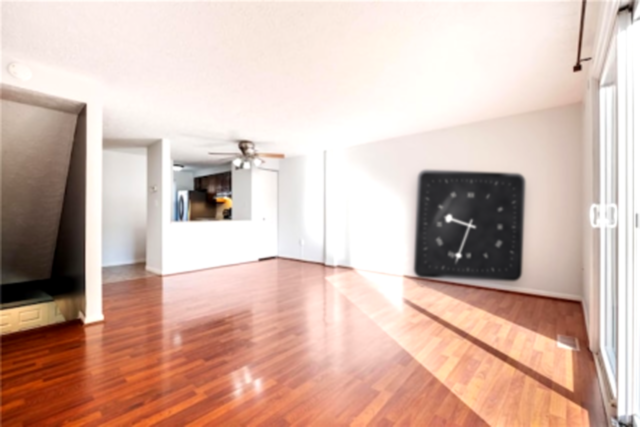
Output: {"hour": 9, "minute": 33}
